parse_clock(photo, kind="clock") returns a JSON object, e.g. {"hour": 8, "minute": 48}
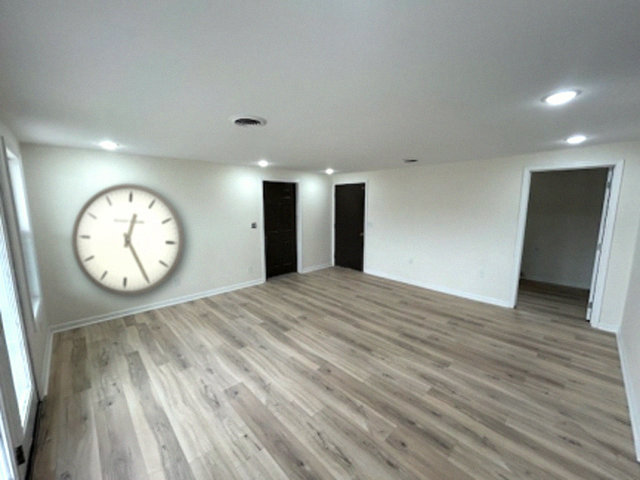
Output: {"hour": 12, "minute": 25}
